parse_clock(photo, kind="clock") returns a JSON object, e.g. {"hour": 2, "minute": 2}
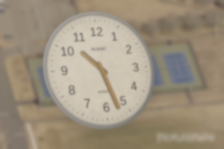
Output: {"hour": 10, "minute": 27}
